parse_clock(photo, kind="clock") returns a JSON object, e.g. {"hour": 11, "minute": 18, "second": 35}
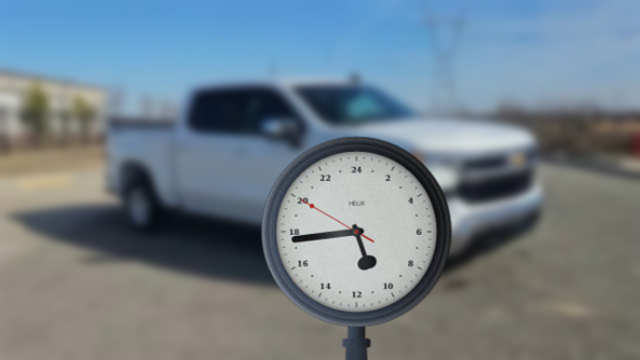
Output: {"hour": 10, "minute": 43, "second": 50}
